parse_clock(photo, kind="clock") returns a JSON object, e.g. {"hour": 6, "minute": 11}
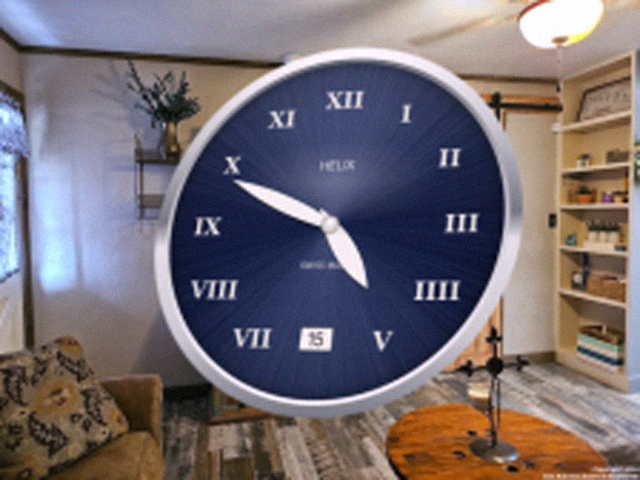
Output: {"hour": 4, "minute": 49}
